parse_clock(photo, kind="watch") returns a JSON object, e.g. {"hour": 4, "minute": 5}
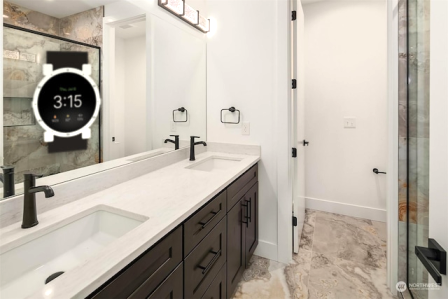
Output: {"hour": 3, "minute": 15}
